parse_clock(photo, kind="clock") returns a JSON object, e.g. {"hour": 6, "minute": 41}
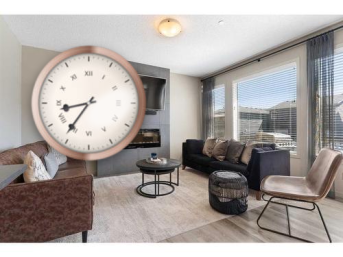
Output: {"hour": 8, "minute": 36}
